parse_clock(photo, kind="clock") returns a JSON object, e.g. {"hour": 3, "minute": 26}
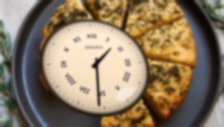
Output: {"hour": 1, "minute": 31}
